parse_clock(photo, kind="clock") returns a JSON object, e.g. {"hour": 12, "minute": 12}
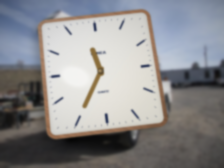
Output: {"hour": 11, "minute": 35}
